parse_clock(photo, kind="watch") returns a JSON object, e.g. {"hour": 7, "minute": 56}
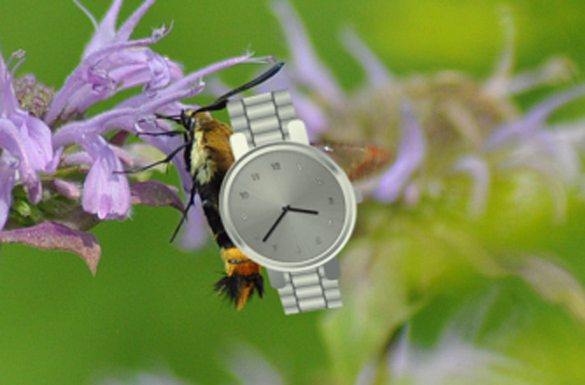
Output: {"hour": 3, "minute": 38}
